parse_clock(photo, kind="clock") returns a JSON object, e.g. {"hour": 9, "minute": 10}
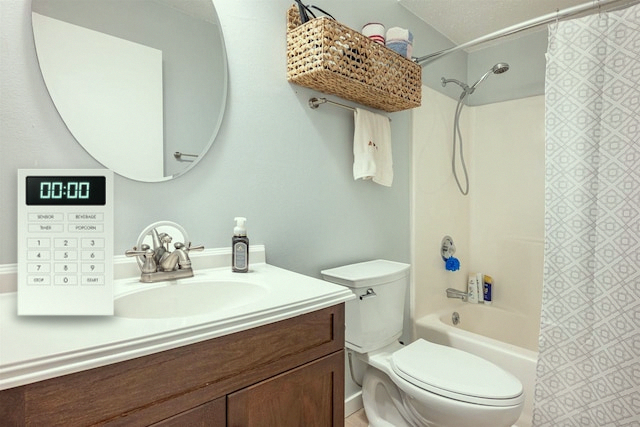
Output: {"hour": 0, "minute": 0}
